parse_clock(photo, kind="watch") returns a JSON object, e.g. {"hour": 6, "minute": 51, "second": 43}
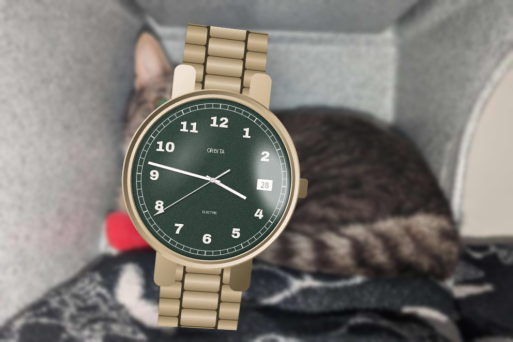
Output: {"hour": 3, "minute": 46, "second": 39}
